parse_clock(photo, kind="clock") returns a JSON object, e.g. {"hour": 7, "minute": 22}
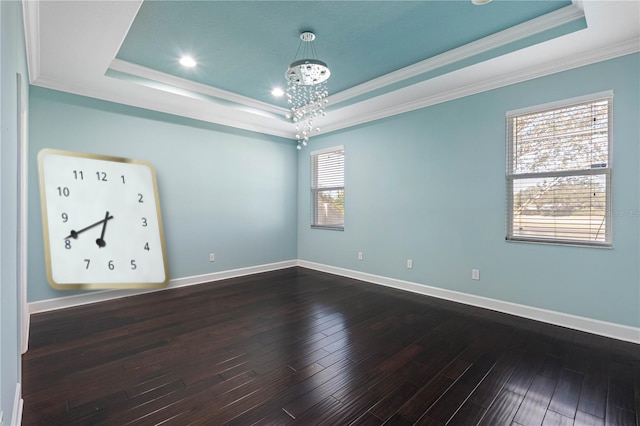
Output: {"hour": 6, "minute": 41}
